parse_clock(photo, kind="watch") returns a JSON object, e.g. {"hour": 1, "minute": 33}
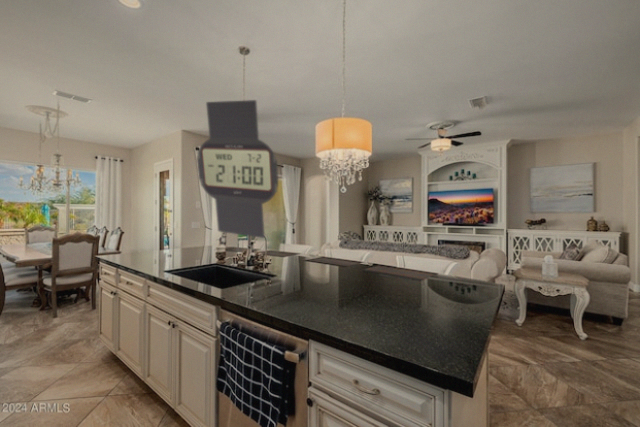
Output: {"hour": 21, "minute": 0}
